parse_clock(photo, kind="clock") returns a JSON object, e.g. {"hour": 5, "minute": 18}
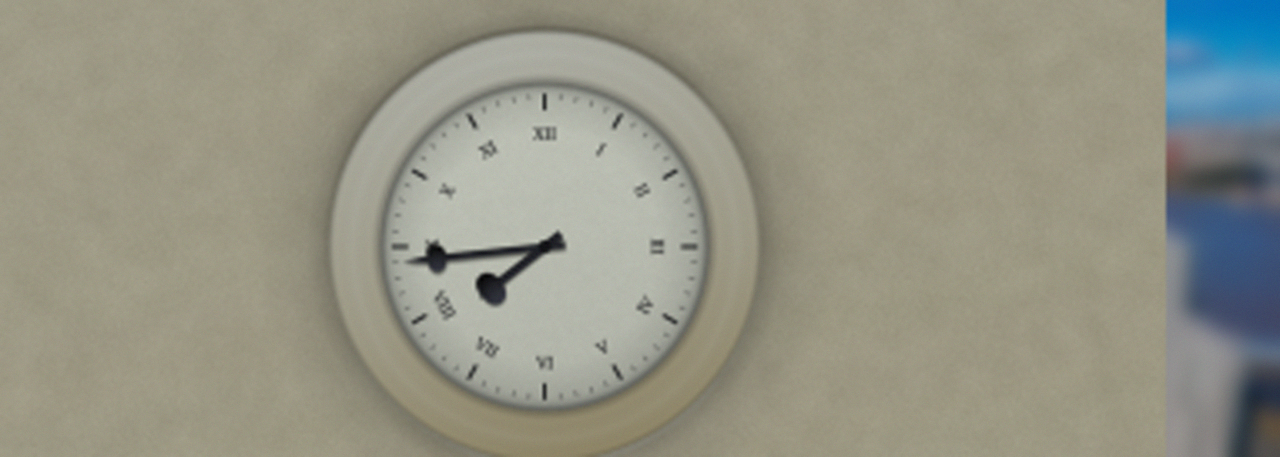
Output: {"hour": 7, "minute": 44}
